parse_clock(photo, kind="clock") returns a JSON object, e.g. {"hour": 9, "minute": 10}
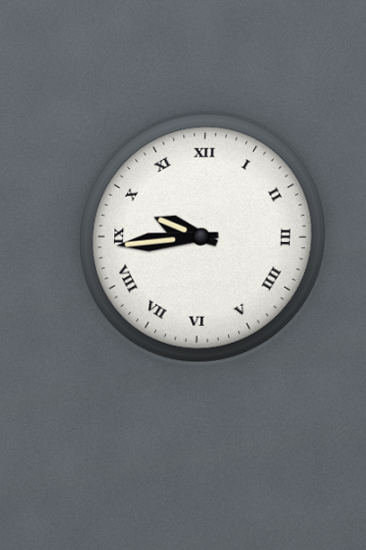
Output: {"hour": 9, "minute": 44}
